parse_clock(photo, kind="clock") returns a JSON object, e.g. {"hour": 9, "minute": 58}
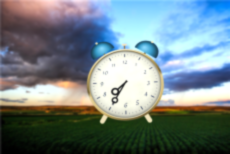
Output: {"hour": 7, "minute": 35}
